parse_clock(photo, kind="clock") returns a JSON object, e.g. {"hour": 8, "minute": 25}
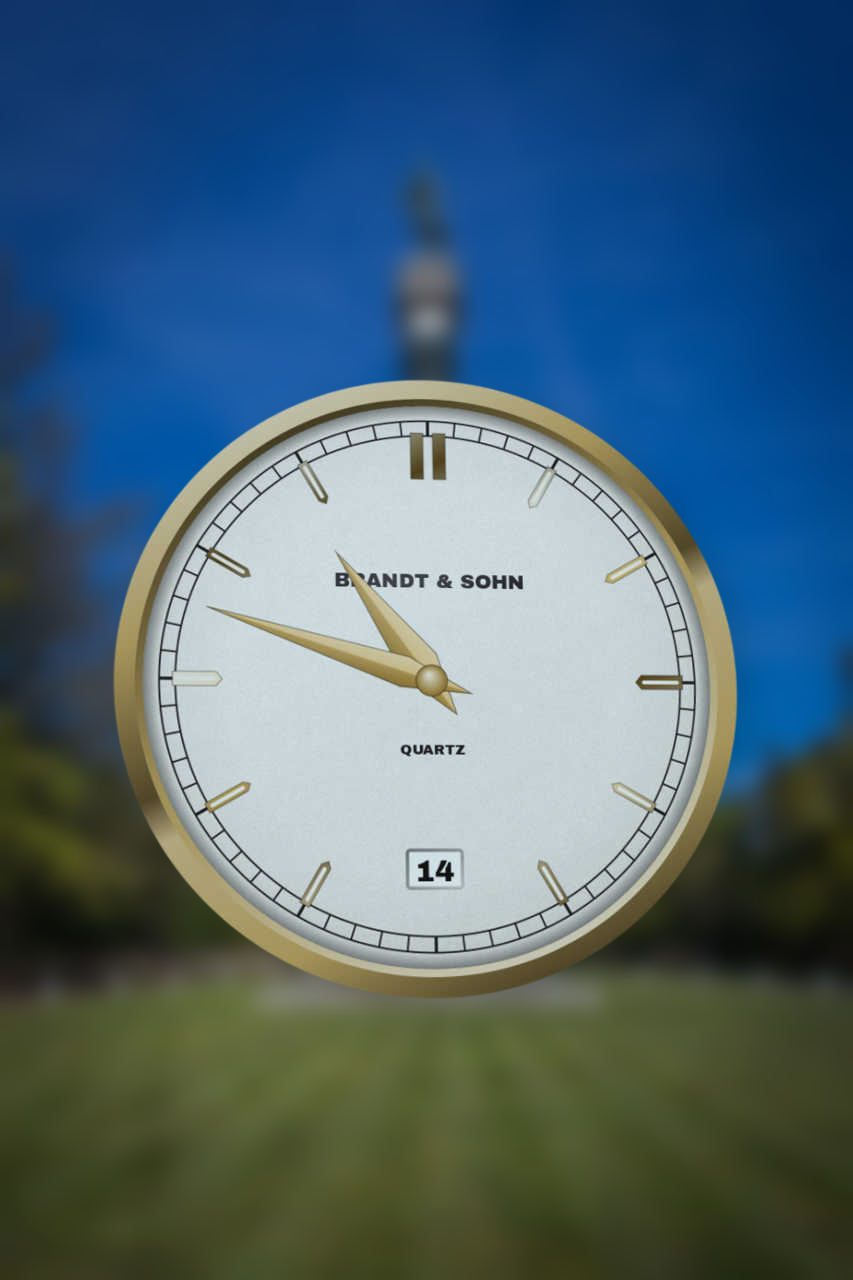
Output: {"hour": 10, "minute": 48}
